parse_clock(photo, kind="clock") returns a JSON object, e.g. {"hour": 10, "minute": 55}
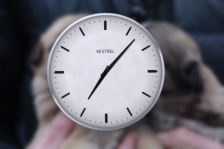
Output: {"hour": 7, "minute": 7}
